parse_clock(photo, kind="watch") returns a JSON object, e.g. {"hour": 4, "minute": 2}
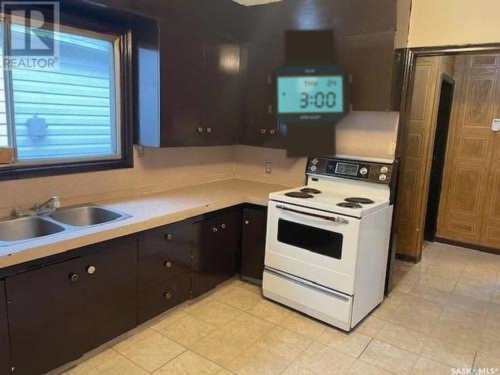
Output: {"hour": 3, "minute": 0}
